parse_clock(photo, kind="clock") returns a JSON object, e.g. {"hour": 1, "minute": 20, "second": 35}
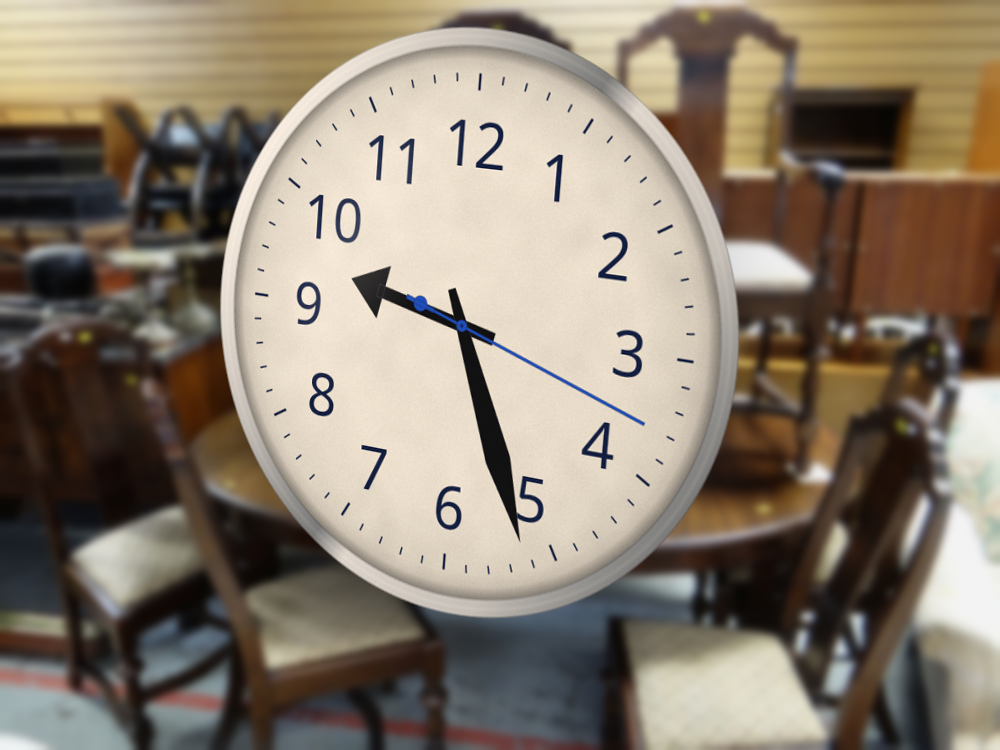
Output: {"hour": 9, "minute": 26, "second": 18}
